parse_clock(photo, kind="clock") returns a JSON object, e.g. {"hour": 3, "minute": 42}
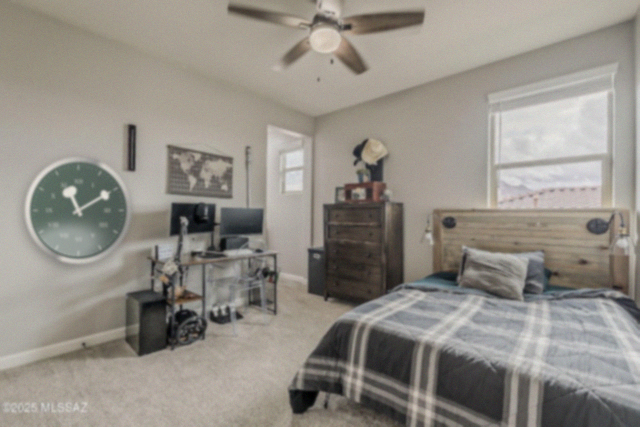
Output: {"hour": 11, "minute": 10}
